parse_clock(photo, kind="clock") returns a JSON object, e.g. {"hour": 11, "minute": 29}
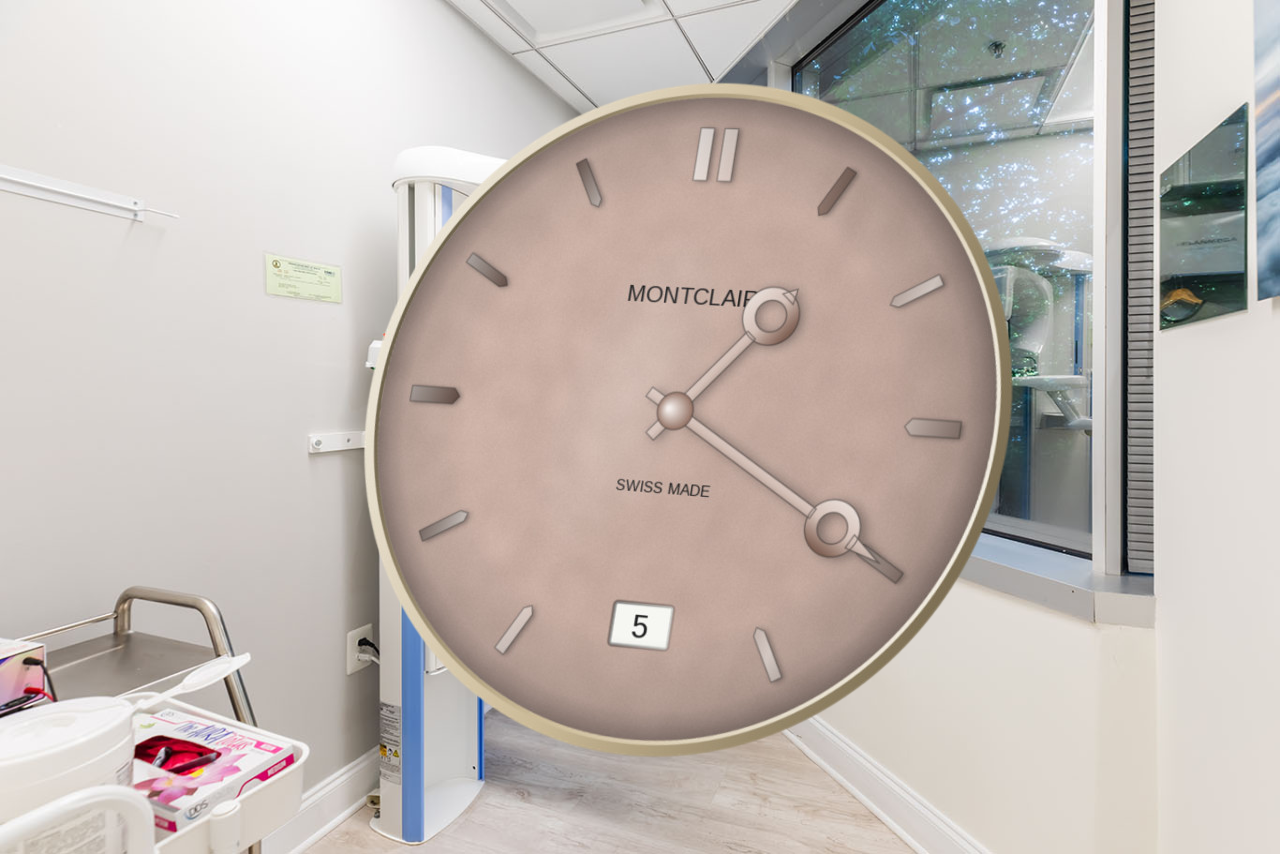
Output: {"hour": 1, "minute": 20}
